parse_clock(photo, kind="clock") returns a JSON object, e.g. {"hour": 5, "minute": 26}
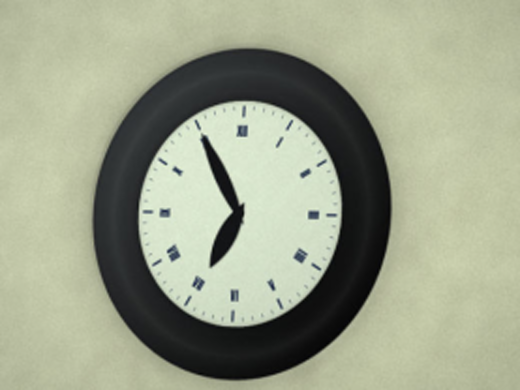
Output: {"hour": 6, "minute": 55}
